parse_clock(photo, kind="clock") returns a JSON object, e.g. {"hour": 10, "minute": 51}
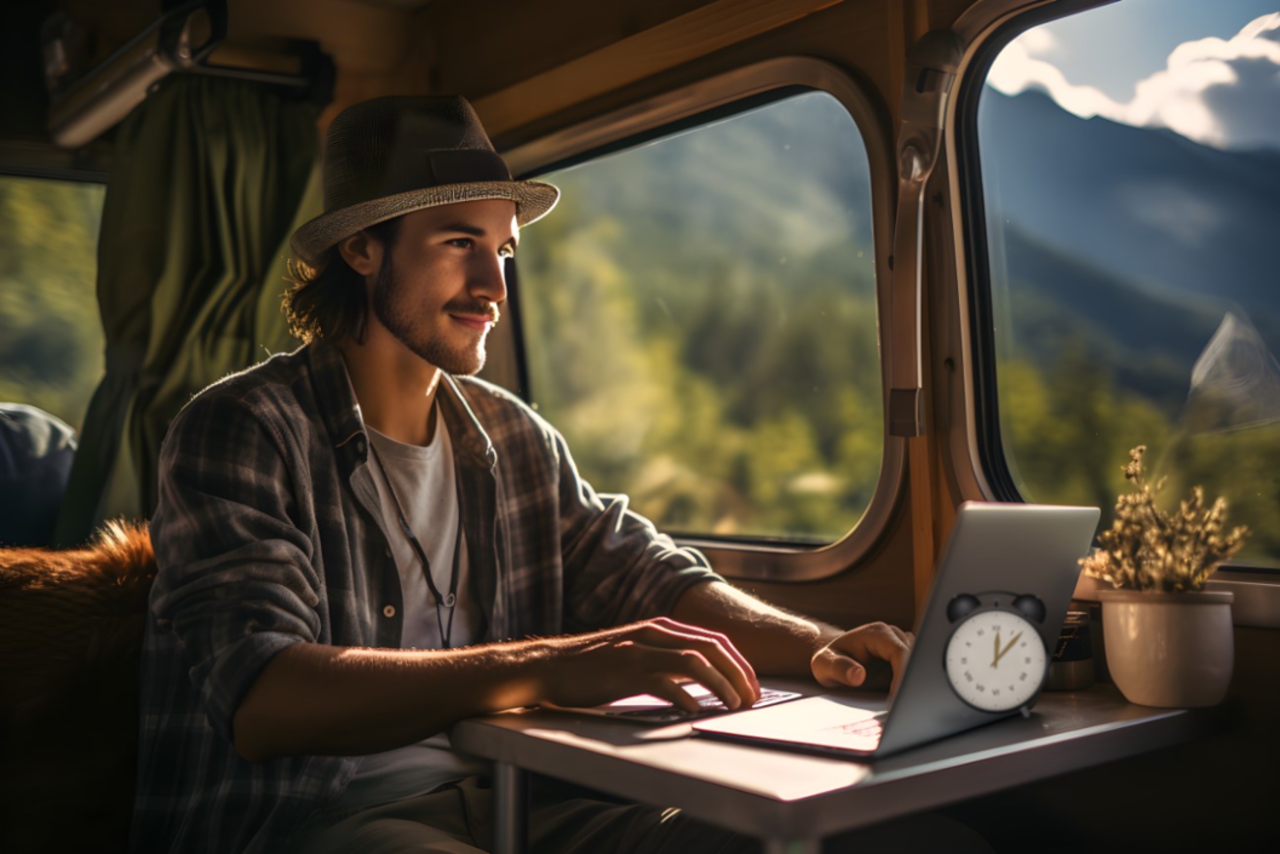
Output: {"hour": 12, "minute": 7}
